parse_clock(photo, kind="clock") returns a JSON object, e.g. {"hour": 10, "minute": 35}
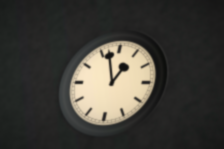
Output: {"hour": 12, "minute": 57}
